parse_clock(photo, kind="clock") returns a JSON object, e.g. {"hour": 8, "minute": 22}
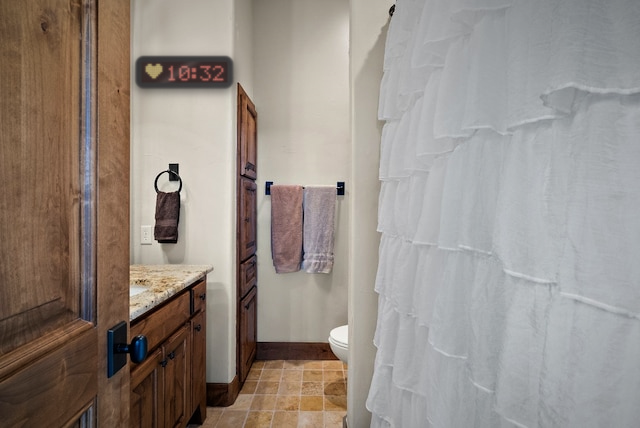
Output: {"hour": 10, "minute": 32}
